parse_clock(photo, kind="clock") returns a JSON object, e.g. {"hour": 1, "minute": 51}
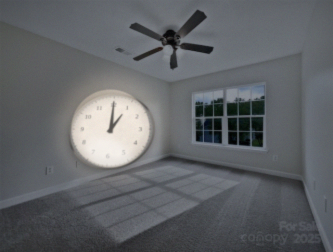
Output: {"hour": 1, "minute": 0}
